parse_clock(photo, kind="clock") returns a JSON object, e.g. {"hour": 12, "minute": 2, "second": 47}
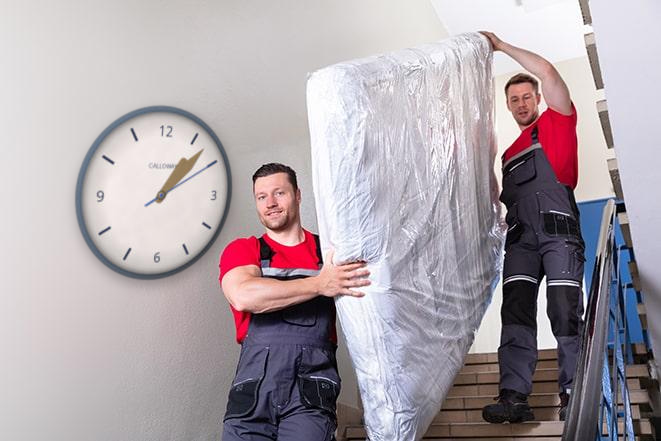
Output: {"hour": 1, "minute": 7, "second": 10}
